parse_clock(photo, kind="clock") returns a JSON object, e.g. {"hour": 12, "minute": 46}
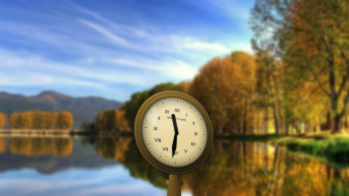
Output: {"hour": 11, "minute": 31}
